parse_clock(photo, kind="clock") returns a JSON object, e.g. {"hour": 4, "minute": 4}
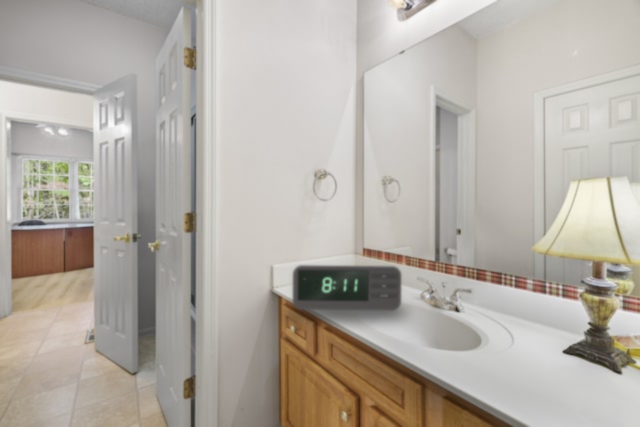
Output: {"hour": 8, "minute": 11}
